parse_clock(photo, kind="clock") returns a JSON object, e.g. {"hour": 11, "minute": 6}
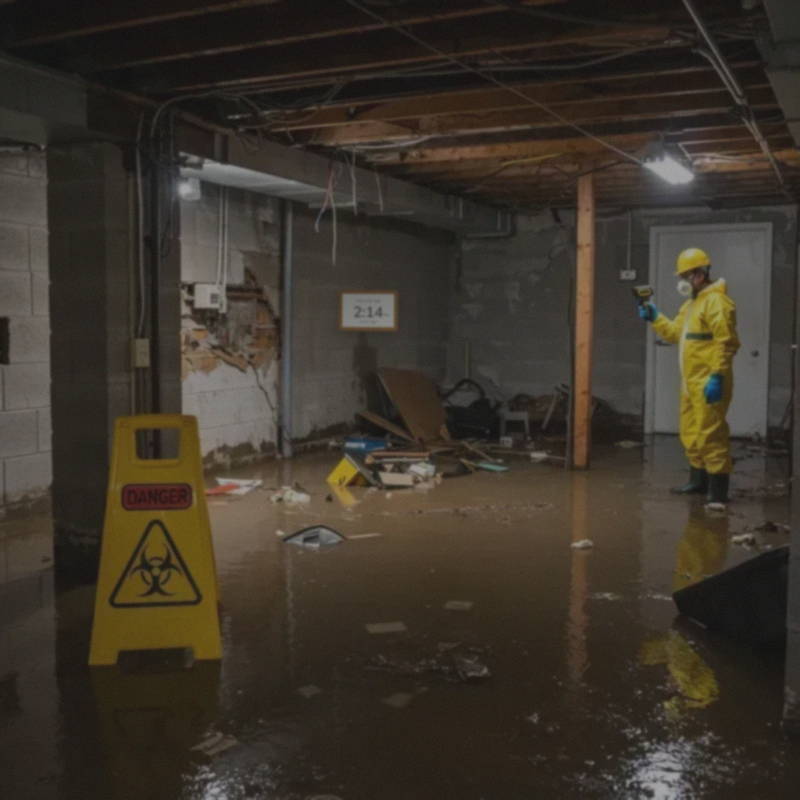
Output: {"hour": 2, "minute": 14}
